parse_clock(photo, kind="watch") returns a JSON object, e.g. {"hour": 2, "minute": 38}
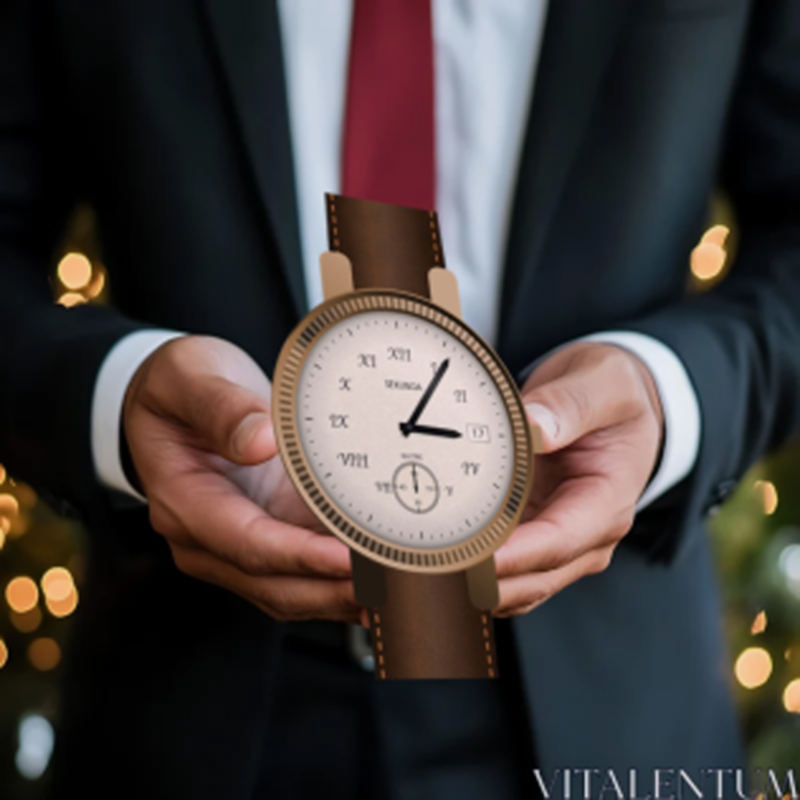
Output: {"hour": 3, "minute": 6}
